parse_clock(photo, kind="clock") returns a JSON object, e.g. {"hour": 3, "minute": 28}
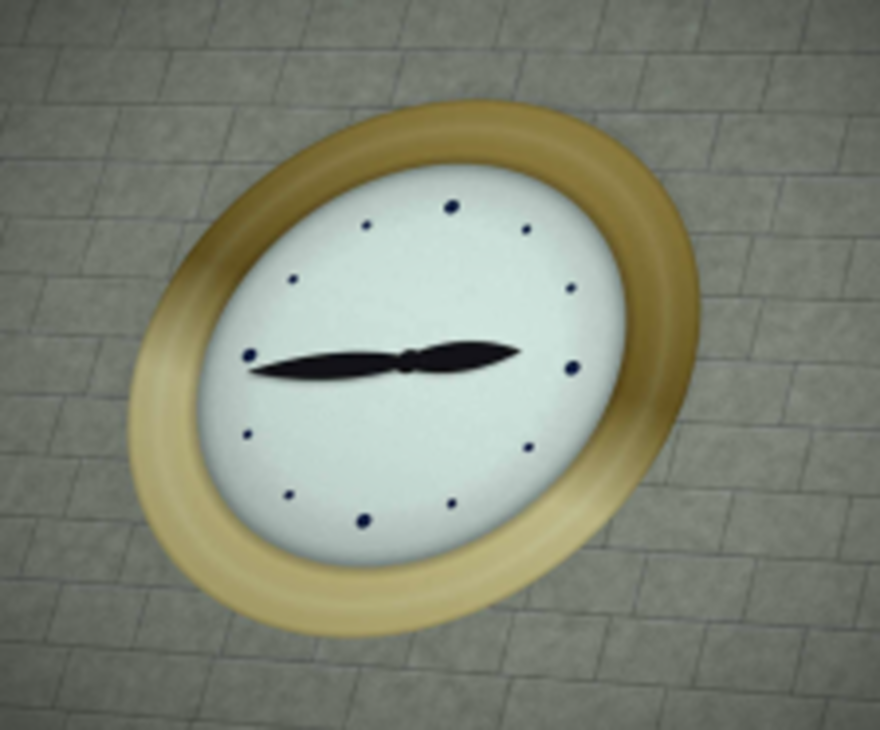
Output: {"hour": 2, "minute": 44}
